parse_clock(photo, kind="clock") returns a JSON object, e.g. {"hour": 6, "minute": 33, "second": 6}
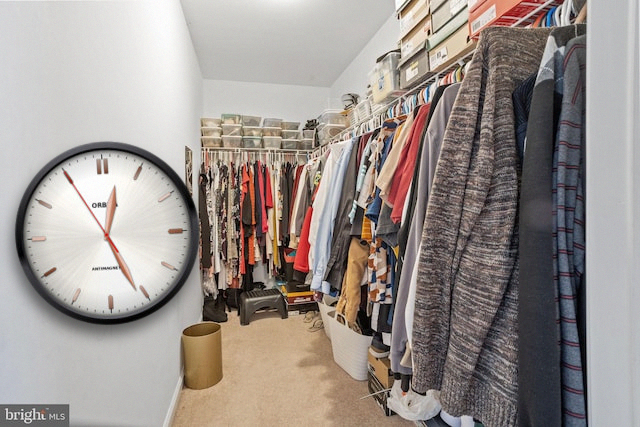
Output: {"hour": 12, "minute": 25, "second": 55}
